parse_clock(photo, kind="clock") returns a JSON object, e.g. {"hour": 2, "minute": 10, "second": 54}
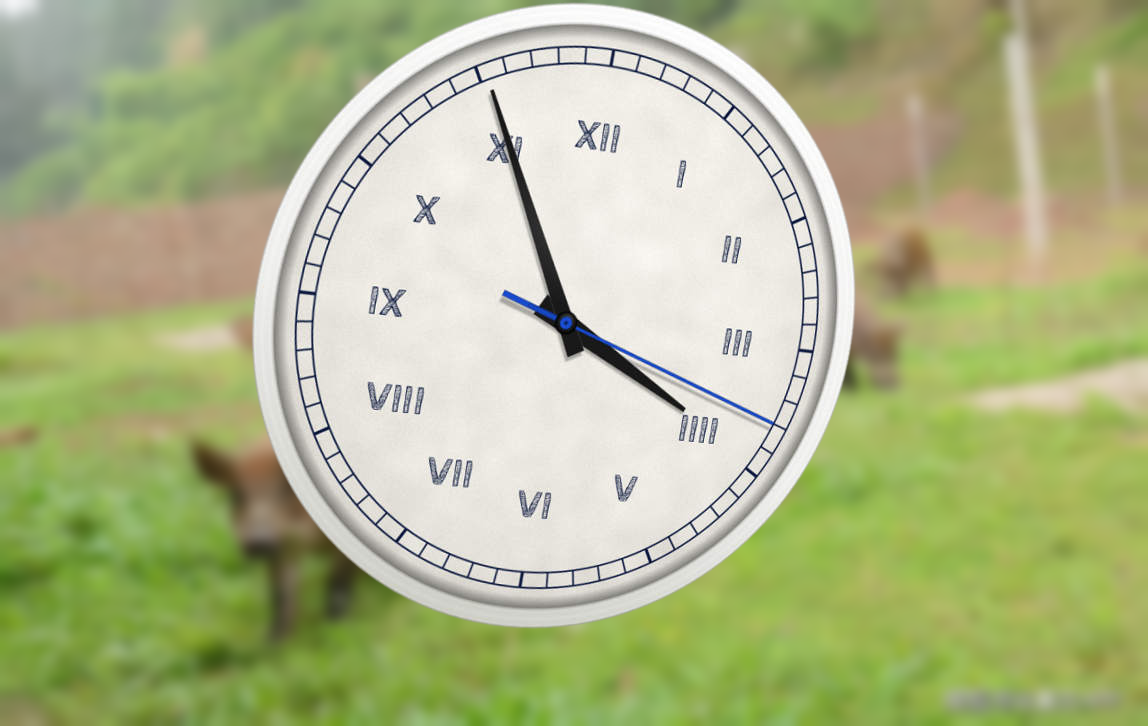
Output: {"hour": 3, "minute": 55, "second": 18}
